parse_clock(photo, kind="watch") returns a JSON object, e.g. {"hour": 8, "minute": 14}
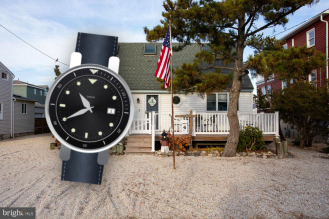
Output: {"hour": 10, "minute": 40}
